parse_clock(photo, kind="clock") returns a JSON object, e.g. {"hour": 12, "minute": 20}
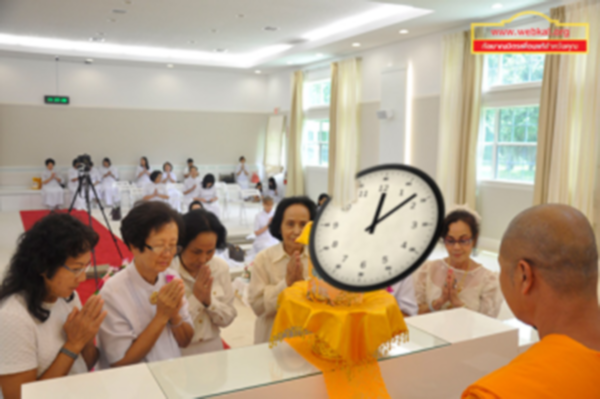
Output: {"hour": 12, "minute": 8}
